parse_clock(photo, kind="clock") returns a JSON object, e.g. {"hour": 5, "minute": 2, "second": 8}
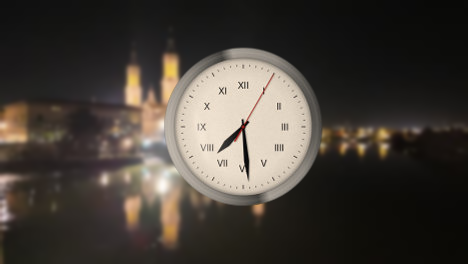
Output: {"hour": 7, "minute": 29, "second": 5}
